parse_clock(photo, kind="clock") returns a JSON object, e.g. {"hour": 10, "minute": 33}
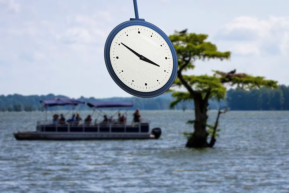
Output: {"hour": 3, "minute": 51}
